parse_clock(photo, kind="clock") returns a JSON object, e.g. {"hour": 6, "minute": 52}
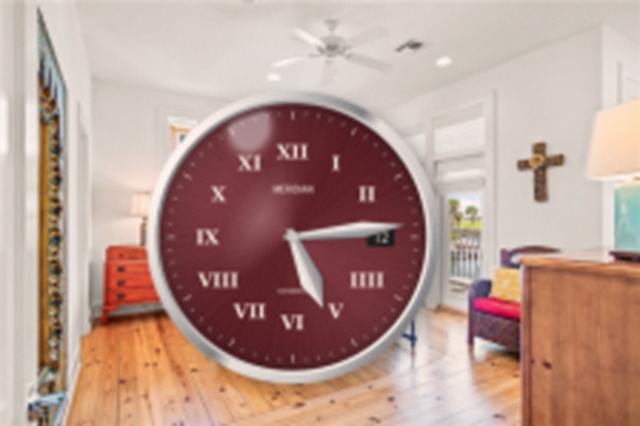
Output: {"hour": 5, "minute": 14}
